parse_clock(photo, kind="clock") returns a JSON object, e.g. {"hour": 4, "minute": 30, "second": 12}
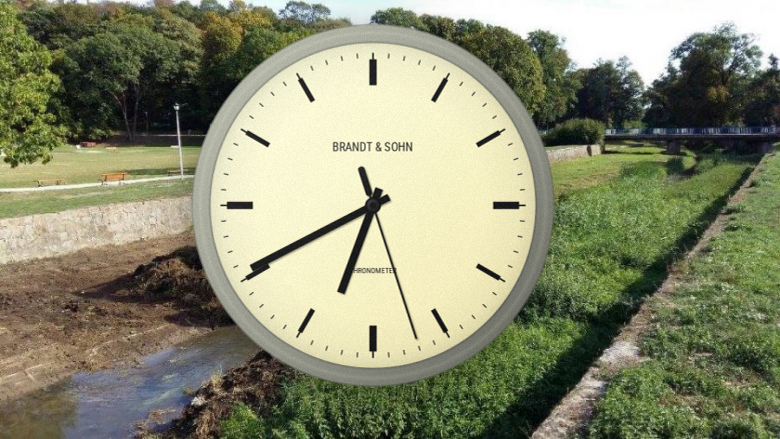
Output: {"hour": 6, "minute": 40, "second": 27}
